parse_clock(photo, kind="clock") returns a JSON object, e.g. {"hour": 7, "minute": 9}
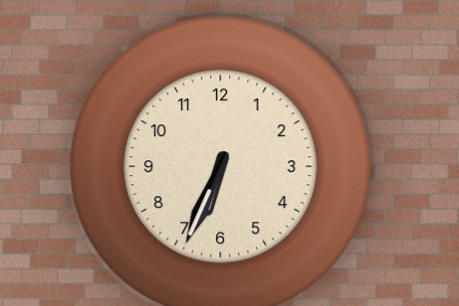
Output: {"hour": 6, "minute": 34}
